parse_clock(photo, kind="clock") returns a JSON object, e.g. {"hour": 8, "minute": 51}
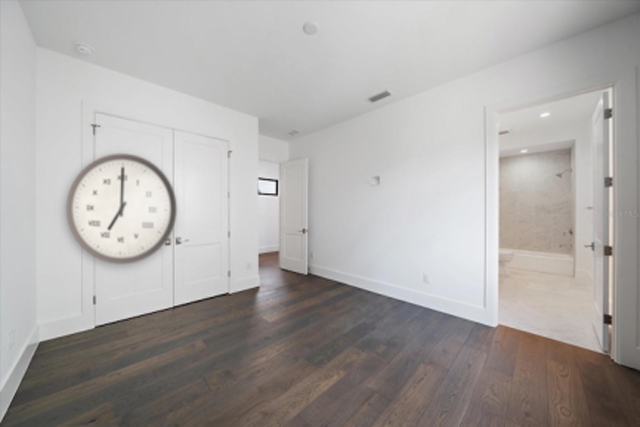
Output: {"hour": 7, "minute": 0}
